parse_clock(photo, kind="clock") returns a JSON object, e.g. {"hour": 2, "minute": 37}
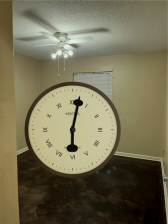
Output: {"hour": 6, "minute": 2}
